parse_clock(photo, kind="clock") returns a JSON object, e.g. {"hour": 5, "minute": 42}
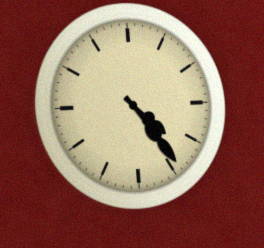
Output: {"hour": 4, "minute": 24}
